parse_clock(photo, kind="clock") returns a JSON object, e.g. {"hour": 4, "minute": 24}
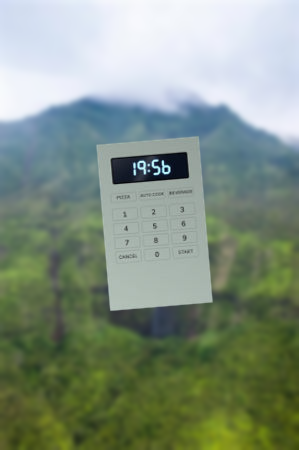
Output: {"hour": 19, "minute": 56}
